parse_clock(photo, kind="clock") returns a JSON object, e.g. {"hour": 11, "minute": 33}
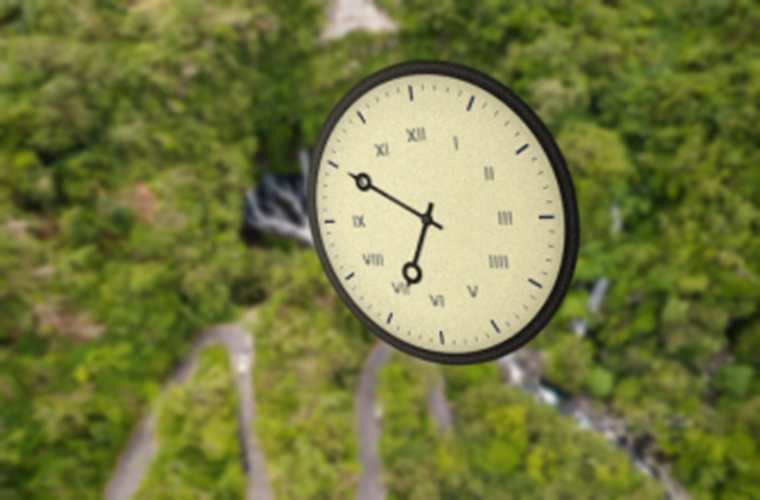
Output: {"hour": 6, "minute": 50}
